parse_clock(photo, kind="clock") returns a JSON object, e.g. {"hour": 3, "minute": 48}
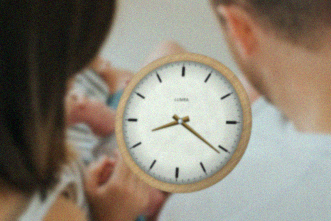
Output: {"hour": 8, "minute": 21}
